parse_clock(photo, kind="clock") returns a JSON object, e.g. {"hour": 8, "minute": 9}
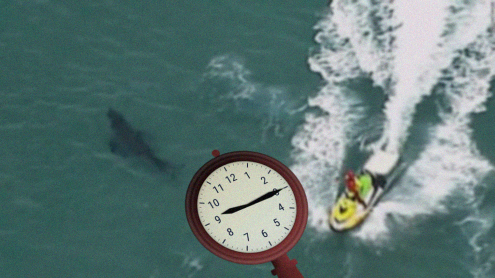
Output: {"hour": 9, "minute": 15}
